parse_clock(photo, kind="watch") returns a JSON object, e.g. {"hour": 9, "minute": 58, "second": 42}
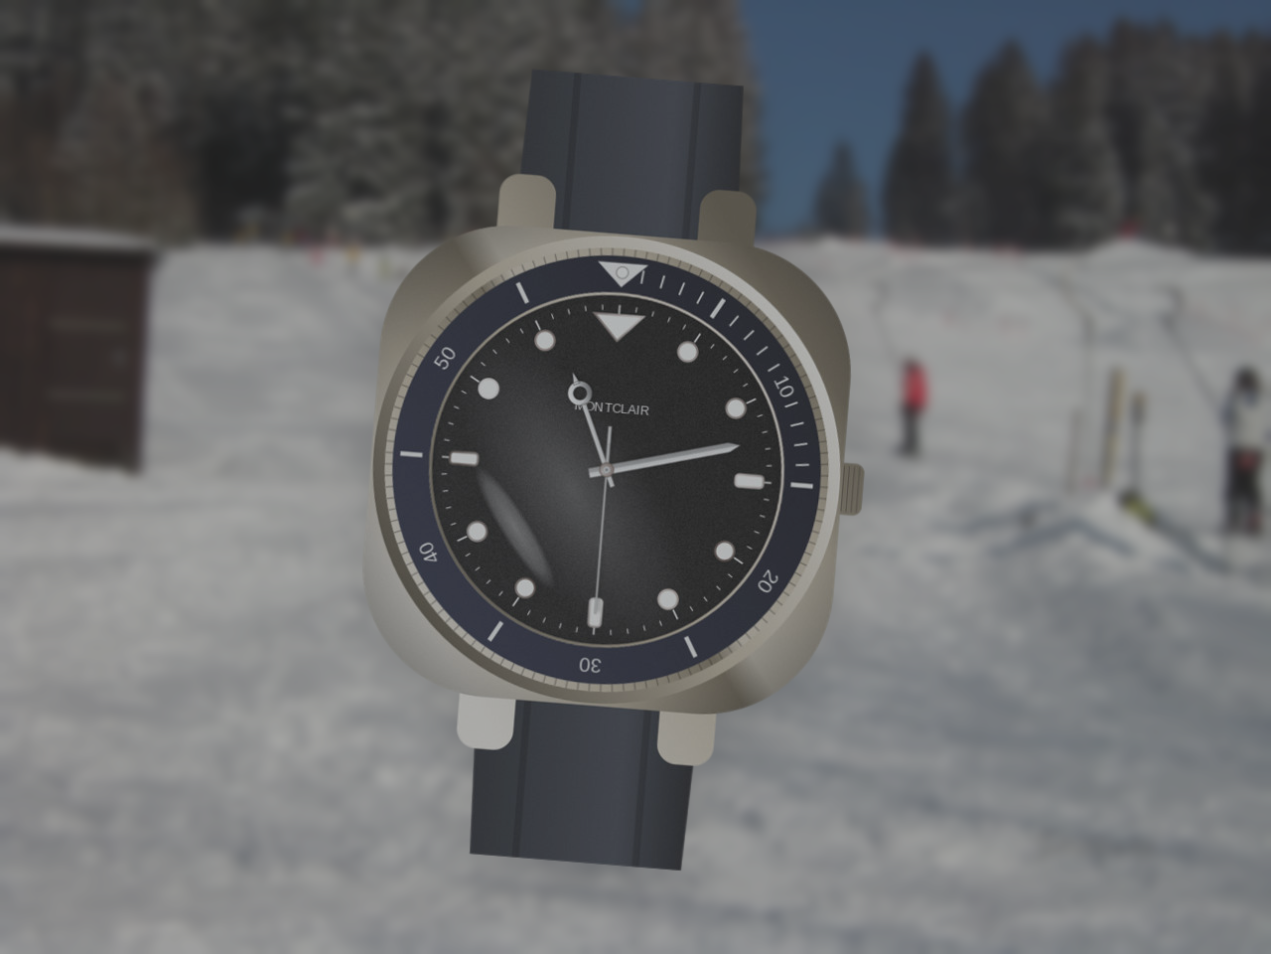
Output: {"hour": 11, "minute": 12, "second": 30}
